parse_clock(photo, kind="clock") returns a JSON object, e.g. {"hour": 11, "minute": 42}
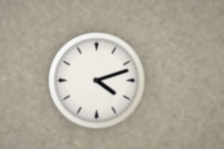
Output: {"hour": 4, "minute": 12}
